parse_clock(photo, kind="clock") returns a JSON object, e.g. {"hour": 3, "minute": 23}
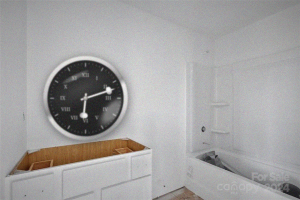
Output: {"hour": 6, "minute": 12}
